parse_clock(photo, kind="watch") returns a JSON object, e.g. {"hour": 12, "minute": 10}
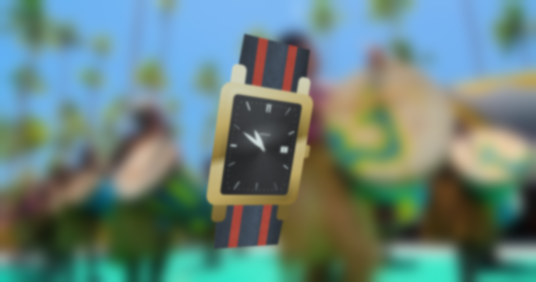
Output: {"hour": 10, "minute": 50}
